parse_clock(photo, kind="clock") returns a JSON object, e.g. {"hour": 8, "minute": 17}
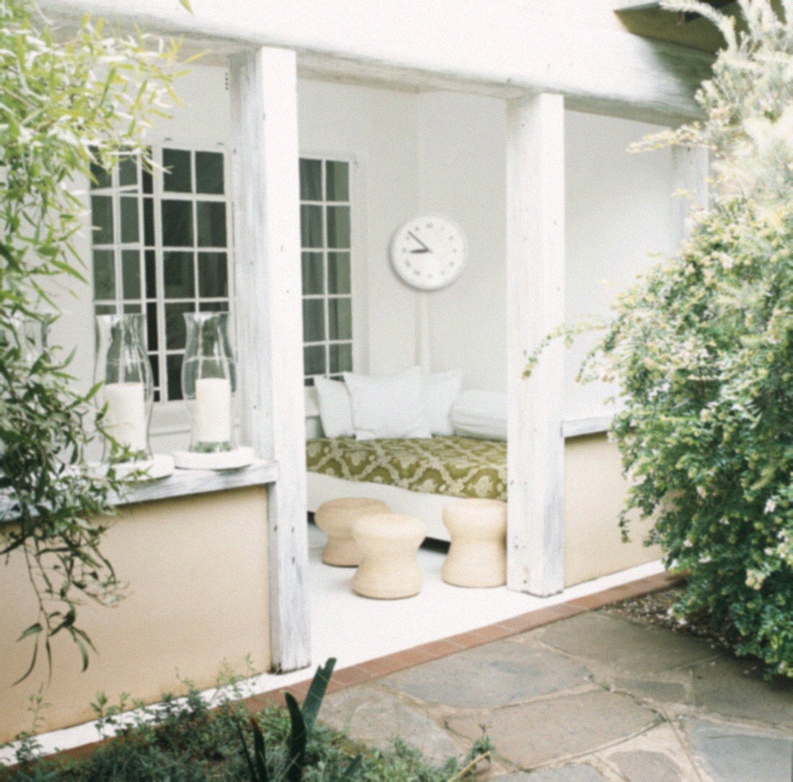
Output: {"hour": 8, "minute": 52}
